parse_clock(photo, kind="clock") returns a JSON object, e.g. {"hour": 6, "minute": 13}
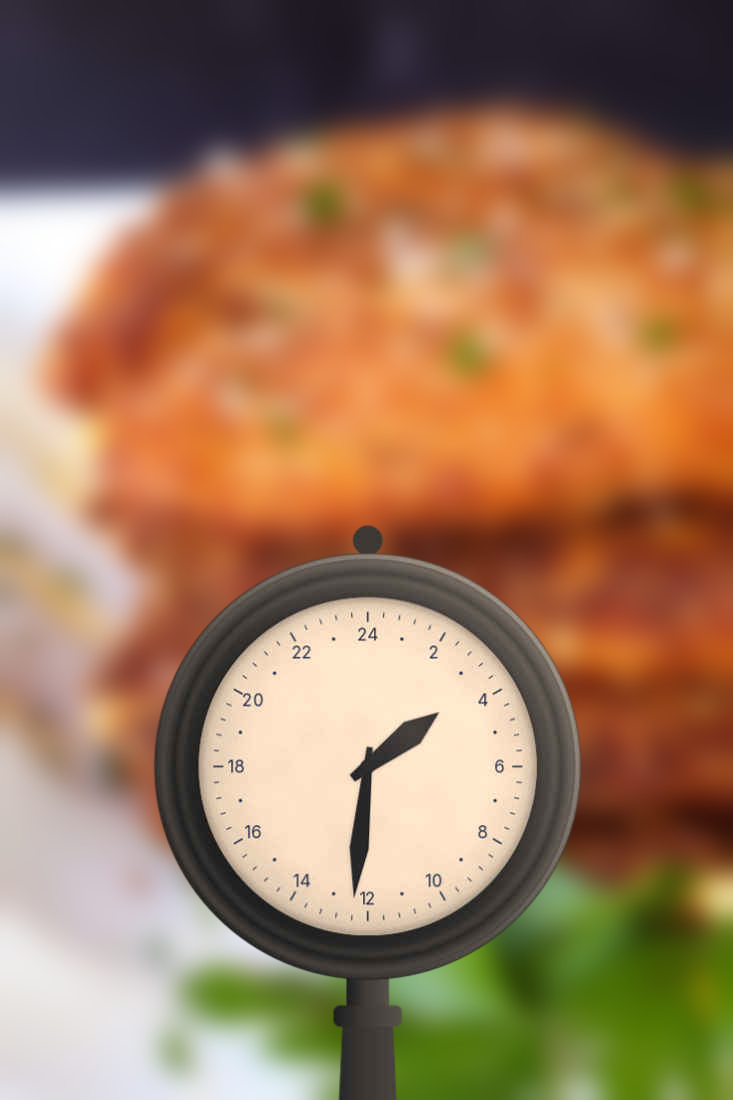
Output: {"hour": 3, "minute": 31}
